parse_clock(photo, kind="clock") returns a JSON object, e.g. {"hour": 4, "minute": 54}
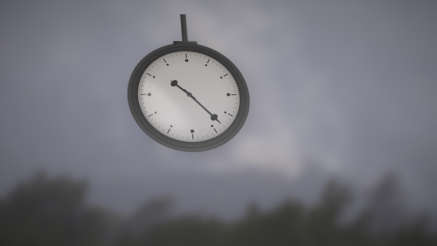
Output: {"hour": 10, "minute": 23}
